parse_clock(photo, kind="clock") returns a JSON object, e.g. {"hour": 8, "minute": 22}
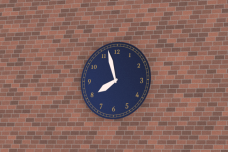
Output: {"hour": 7, "minute": 57}
